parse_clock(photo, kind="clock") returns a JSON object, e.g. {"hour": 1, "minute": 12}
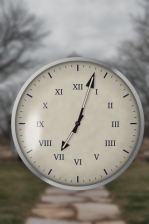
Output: {"hour": 7, "minute": 3}
